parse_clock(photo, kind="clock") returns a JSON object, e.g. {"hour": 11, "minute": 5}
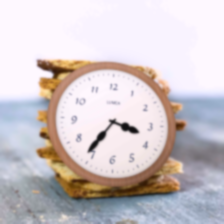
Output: {"hour": 3, "minute": 36}
